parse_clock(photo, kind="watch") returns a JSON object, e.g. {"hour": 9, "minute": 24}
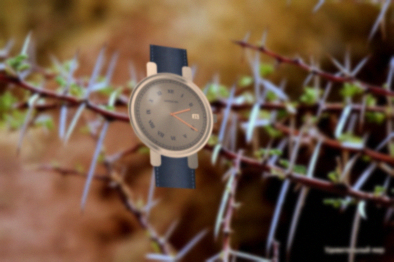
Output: {"hour": 2, "minute": 20}
